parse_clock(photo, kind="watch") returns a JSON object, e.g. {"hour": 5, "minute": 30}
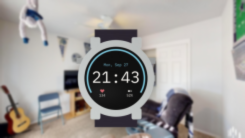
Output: {"hour": 21, "minute": 43}
